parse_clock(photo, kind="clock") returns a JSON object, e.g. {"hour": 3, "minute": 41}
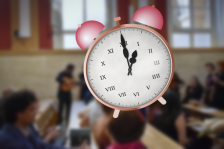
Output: {"hour": 1, "minute": 0}
